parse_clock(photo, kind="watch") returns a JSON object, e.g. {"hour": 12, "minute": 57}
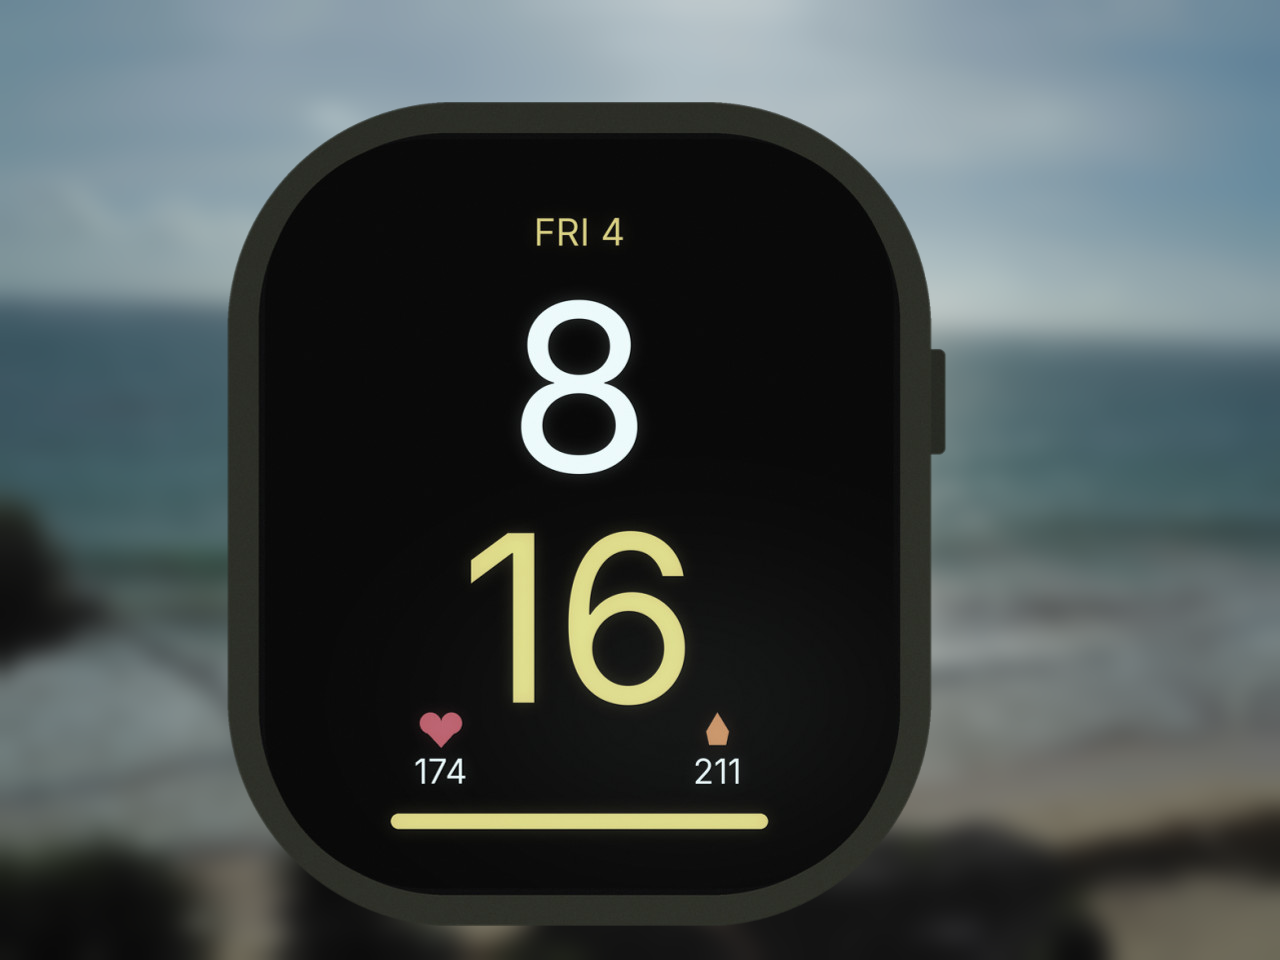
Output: {"hour": 8, "minute": 16}
